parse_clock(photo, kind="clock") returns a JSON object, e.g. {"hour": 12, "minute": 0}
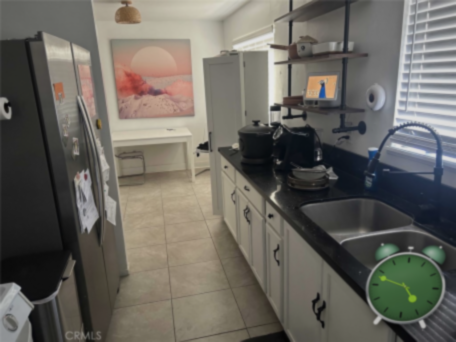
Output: {"hour": 4, "minute": 48}
